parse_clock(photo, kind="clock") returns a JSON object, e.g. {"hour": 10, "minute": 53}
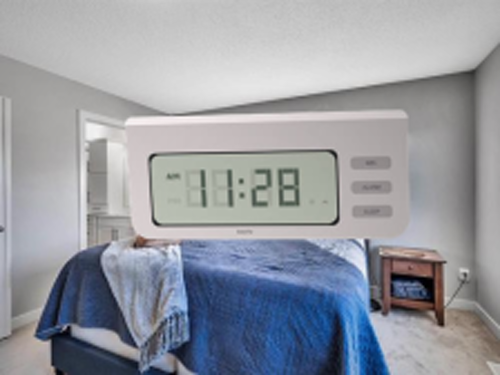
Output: {"hour": 11, "minute": 28}
